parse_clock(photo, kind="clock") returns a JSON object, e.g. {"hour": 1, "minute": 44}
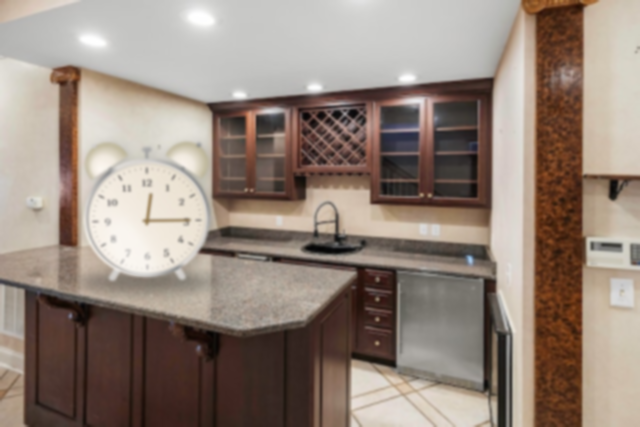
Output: {"hour": 12, "minute": 15}
